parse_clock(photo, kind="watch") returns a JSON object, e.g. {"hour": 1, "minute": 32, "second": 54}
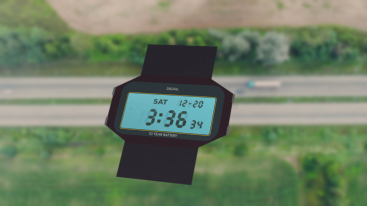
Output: {"hour": 3, "minute": 36, "second": 34}
